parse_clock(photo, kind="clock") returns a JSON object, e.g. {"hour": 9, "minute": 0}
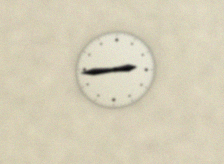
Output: {"hour": 2, "minute": 44}
